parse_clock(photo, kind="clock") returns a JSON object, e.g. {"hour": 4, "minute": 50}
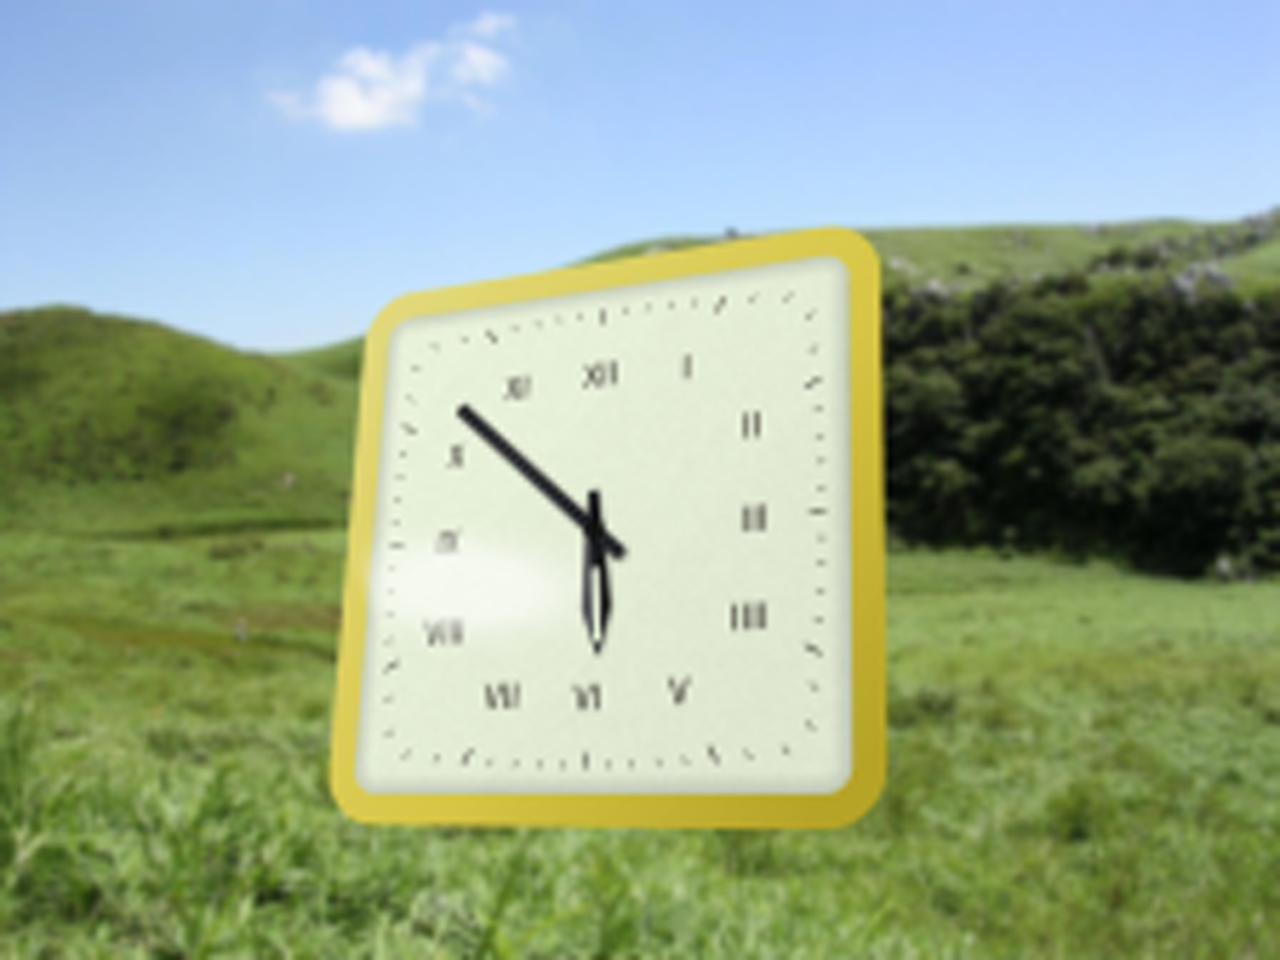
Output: {"hour": 5, "minute": 52}
